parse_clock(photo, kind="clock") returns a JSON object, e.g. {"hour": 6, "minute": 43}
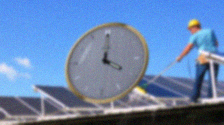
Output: {"hour": 4, "minute": 0}
